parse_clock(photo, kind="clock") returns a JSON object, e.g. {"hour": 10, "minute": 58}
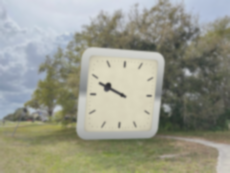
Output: {"hour": 9, "minute": 49}
